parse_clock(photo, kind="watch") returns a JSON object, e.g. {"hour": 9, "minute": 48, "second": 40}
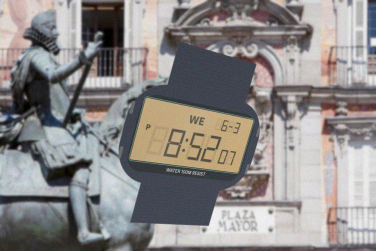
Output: {"hour": 8, "minute": 52, "second": 7}
